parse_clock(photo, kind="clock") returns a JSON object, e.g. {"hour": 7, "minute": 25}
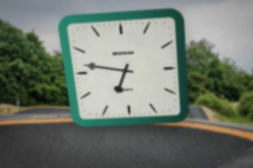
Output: {"hour": 6, "minute": 47}
